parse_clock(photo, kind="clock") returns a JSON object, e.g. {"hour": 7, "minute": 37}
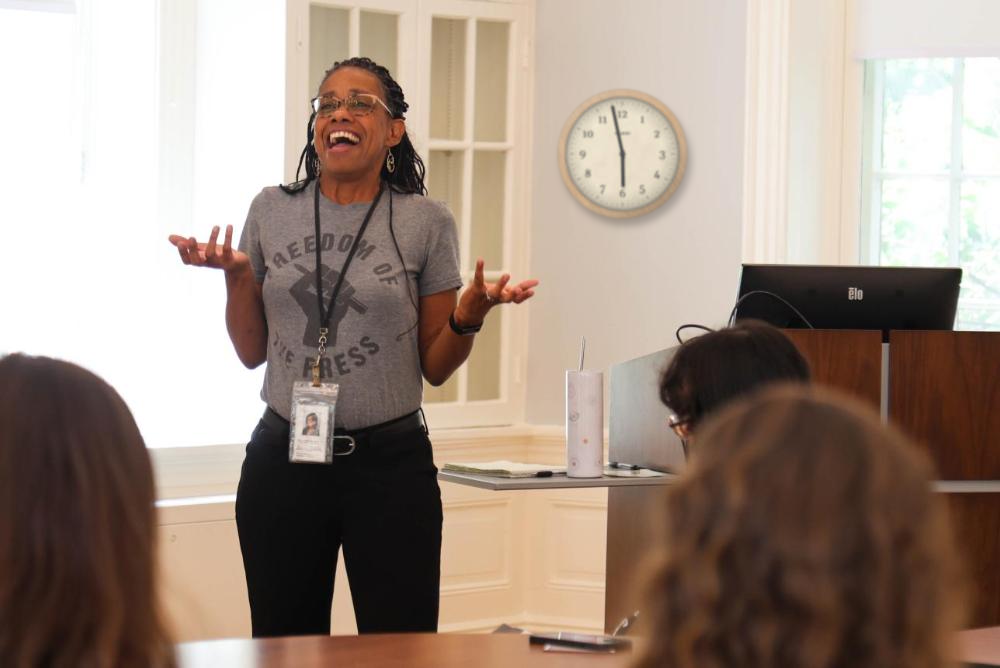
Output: {"hour": 5, "minute": 58}
